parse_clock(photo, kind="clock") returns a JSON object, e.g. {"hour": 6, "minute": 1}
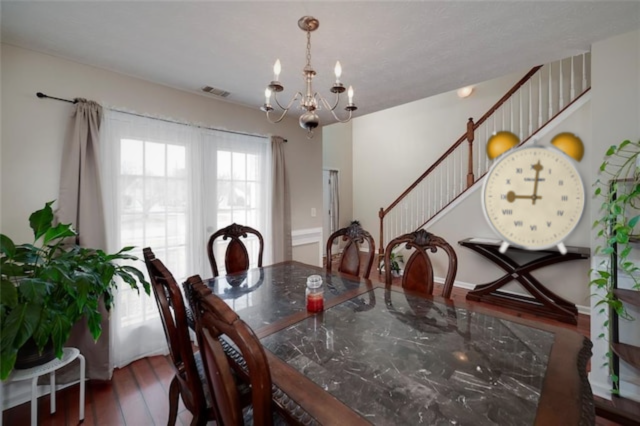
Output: {"hour": 9, "minute": 1}
